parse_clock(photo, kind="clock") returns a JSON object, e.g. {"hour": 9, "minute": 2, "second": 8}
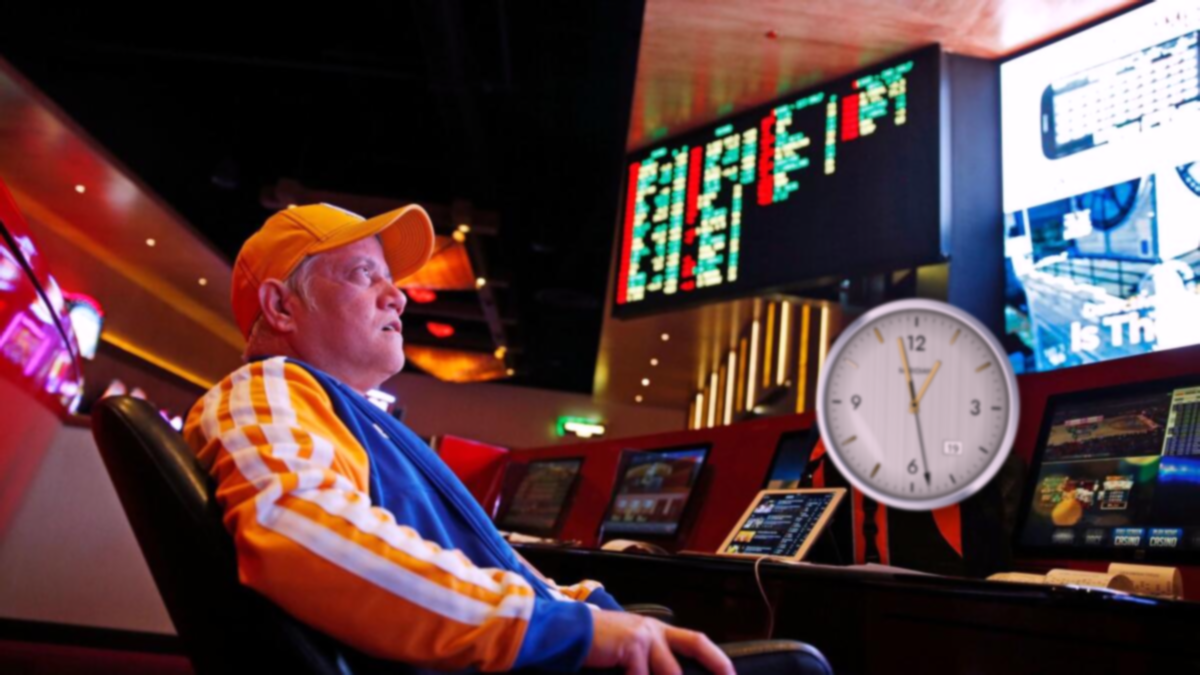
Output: {"hour": 12, "minute": 57, "second": 28}
